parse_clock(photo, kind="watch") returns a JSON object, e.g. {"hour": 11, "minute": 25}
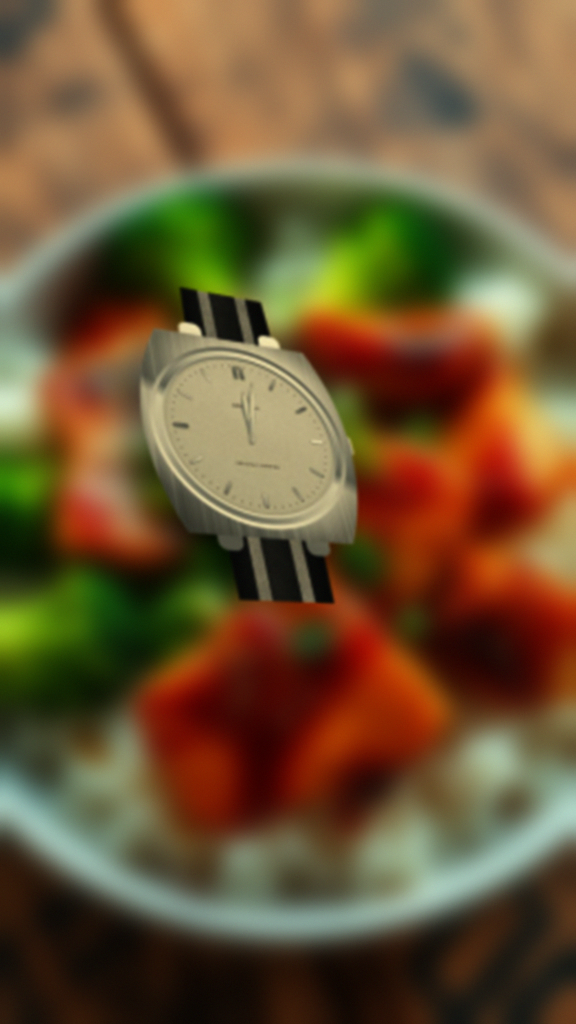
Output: {"hour": 12, "minute": 2}
